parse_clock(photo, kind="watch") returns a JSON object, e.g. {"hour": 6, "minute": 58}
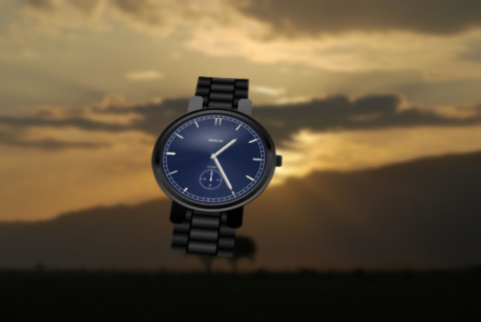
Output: {"hour": 1, "minute": 25}
